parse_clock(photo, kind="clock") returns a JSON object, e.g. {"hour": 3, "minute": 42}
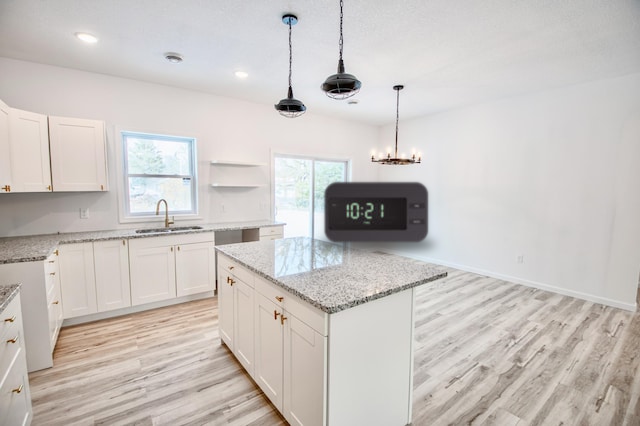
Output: {"hour": 10, "minute": 21}
